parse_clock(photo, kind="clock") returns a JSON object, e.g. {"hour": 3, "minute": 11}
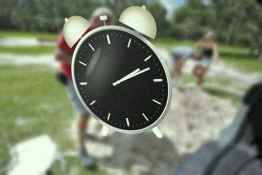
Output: {"hour": 2, "minute": 12}
